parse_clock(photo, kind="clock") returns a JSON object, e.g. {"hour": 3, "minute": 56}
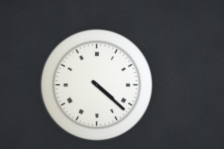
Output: {"hour": 4, "minute": 22}
